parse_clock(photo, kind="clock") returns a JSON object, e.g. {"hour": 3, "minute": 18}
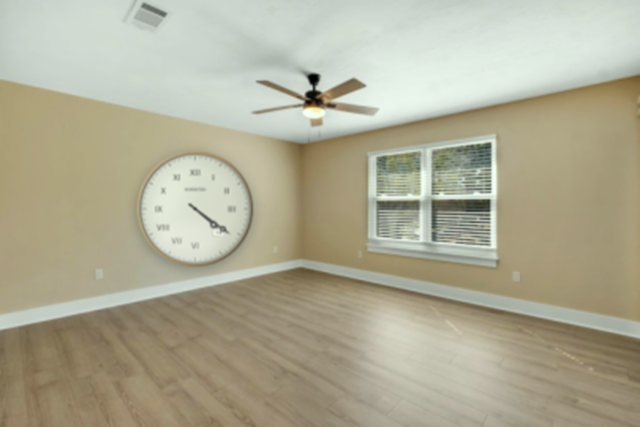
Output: {"hour": 4, "minute": 21}
